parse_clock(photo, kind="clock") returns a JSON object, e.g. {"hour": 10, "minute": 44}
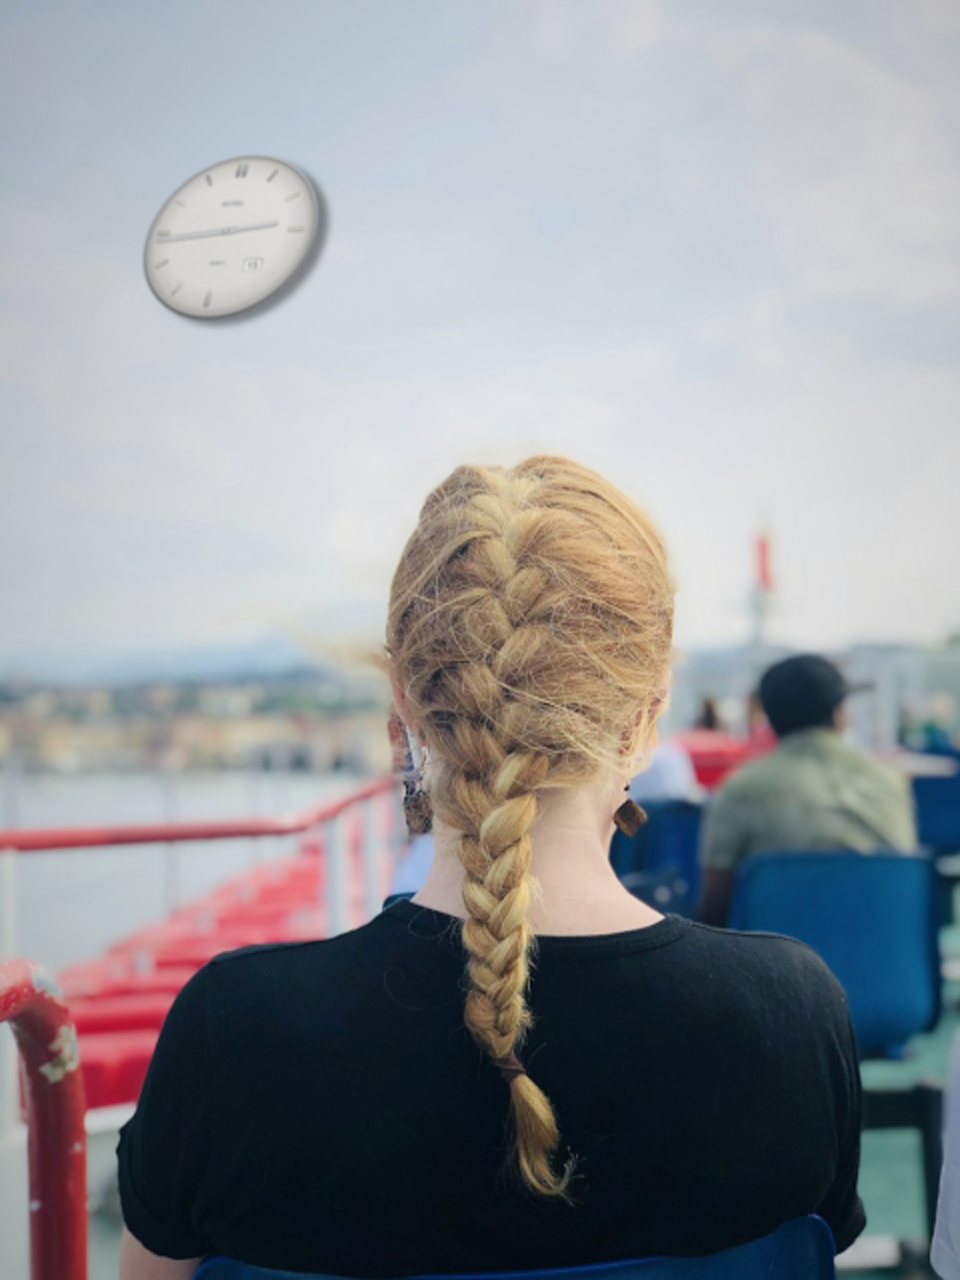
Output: {"hour": 2, "minute": 44}
